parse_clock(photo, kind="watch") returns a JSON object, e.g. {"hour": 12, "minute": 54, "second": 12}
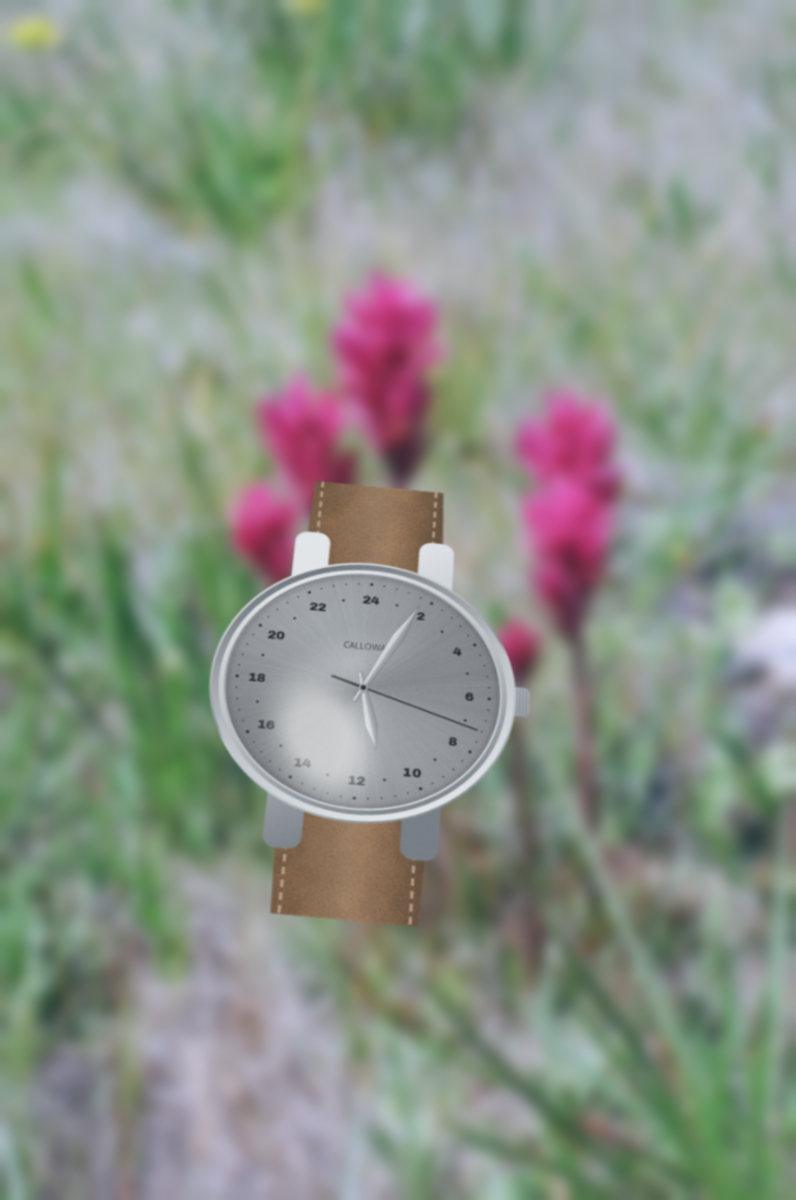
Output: {"hour": 11, "minute": 4, "second": 18}
